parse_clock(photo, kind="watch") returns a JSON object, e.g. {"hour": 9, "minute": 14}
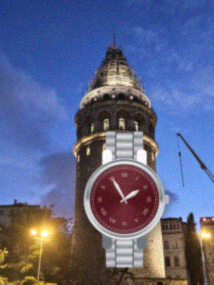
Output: {"hour": 1, "minute": 55}
